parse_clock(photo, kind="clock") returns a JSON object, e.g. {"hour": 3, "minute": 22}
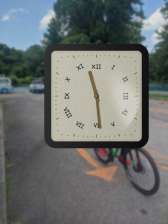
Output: {"hour": 11, "minute": 29}
